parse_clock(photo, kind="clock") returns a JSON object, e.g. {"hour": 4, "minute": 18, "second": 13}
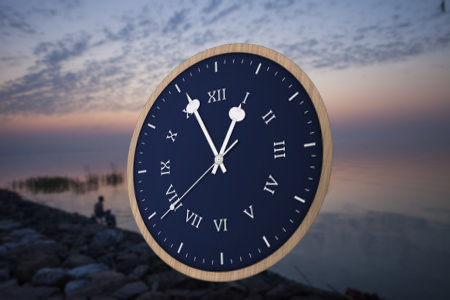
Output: {"hour": 12, "minute": 55, "second": 39}
